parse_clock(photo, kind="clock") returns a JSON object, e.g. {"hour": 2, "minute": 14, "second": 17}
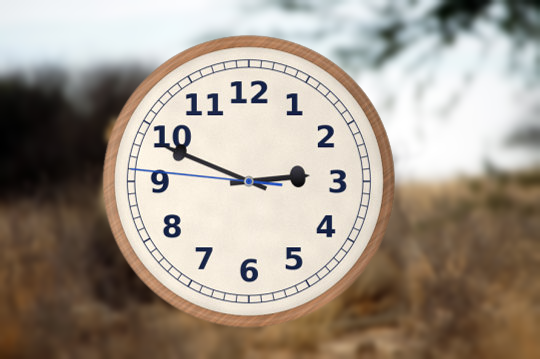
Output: {"hour": 2, "minute": 48, "second": 46}
